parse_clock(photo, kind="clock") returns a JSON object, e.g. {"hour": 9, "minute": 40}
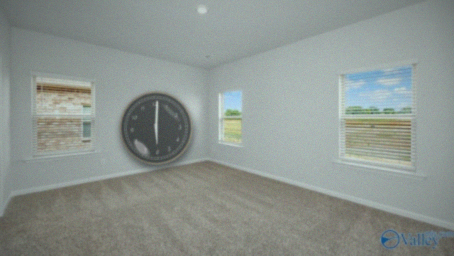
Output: {"hour": 6, "minute": 1}
